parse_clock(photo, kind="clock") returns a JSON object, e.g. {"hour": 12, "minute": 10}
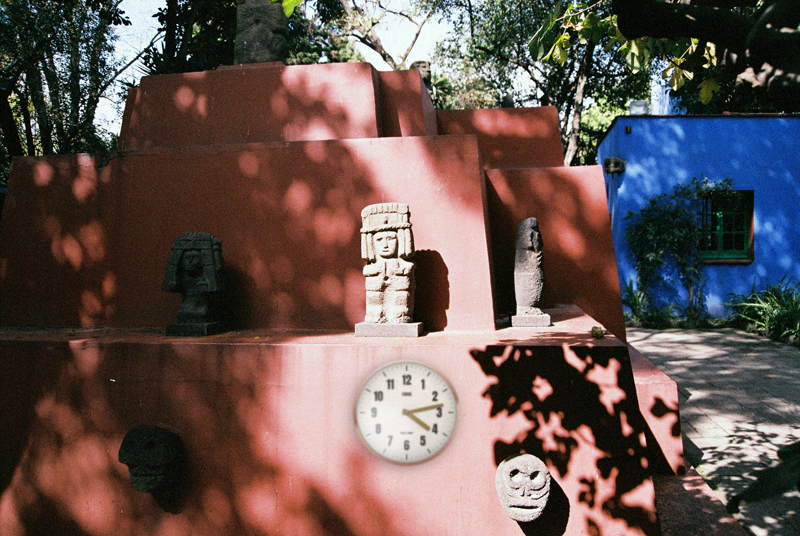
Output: {"hour": 4, "minute": 13}
